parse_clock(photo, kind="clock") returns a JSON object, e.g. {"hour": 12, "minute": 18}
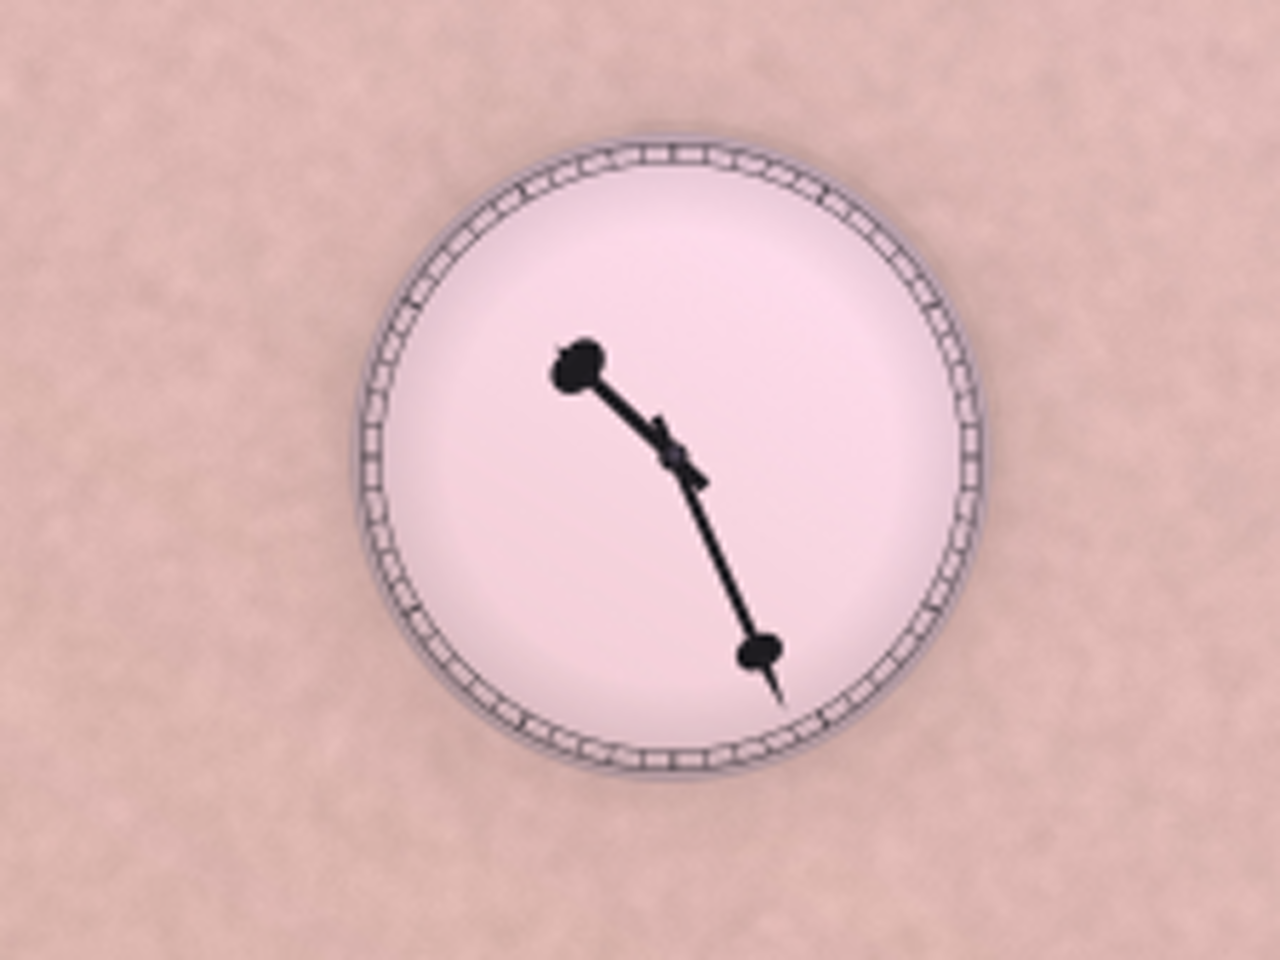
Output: {"hour": 10, "minute": 26}
